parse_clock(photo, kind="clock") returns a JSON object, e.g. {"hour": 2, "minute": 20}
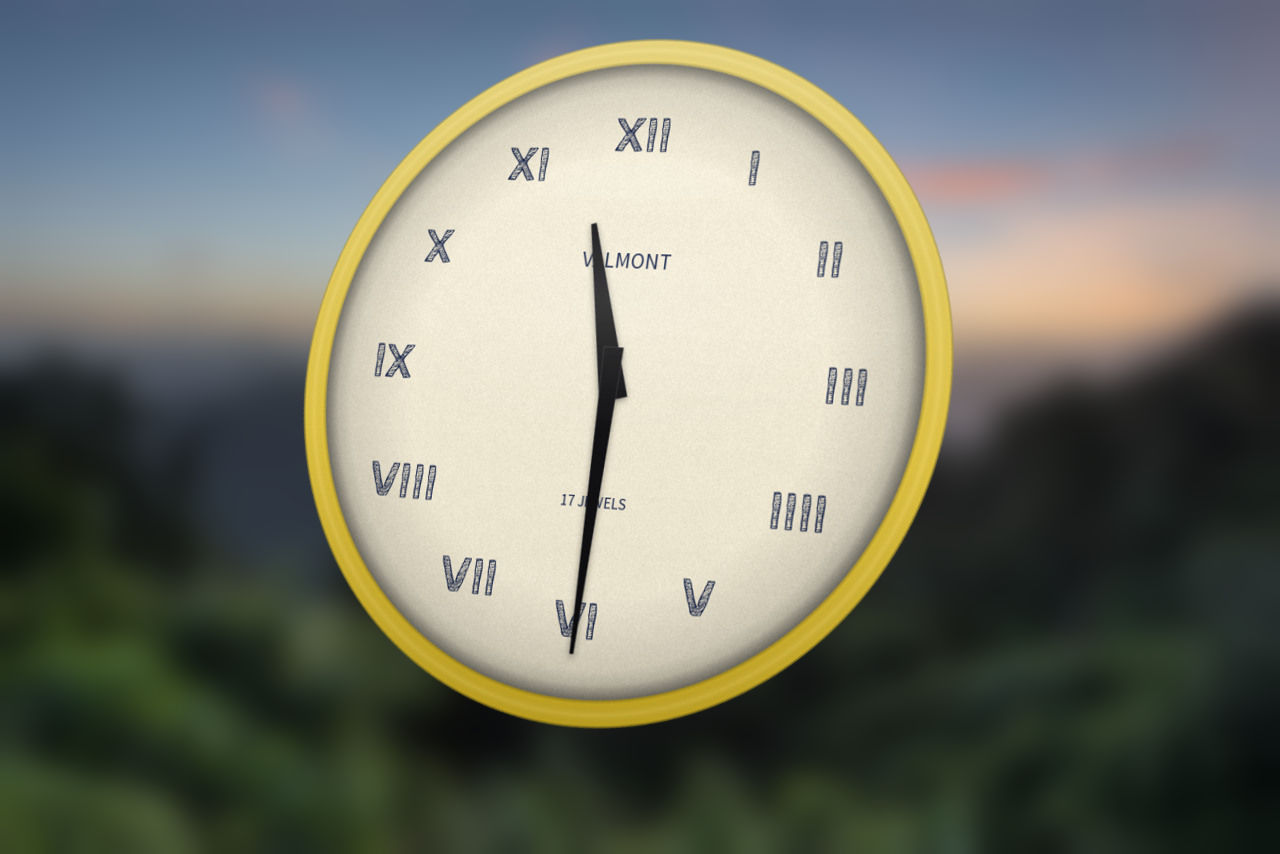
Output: {"hour": 11, "minute": 30}
